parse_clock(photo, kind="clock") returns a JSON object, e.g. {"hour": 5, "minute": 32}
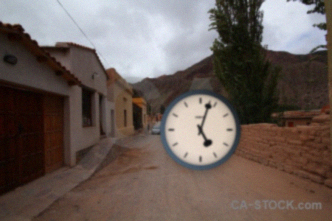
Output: {"hour": 5, "minute": 3}
